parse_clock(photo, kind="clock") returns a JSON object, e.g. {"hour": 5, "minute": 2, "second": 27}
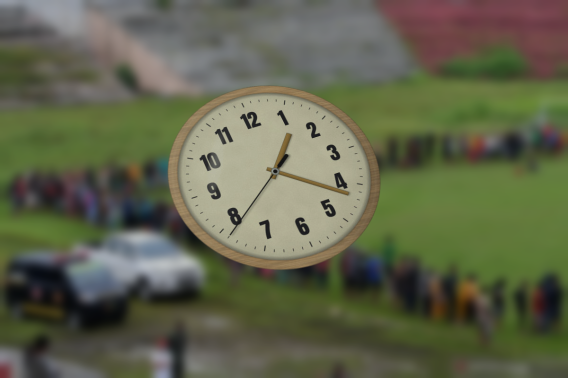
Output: {"hour": 1, "minute": 21, "second": 39}
